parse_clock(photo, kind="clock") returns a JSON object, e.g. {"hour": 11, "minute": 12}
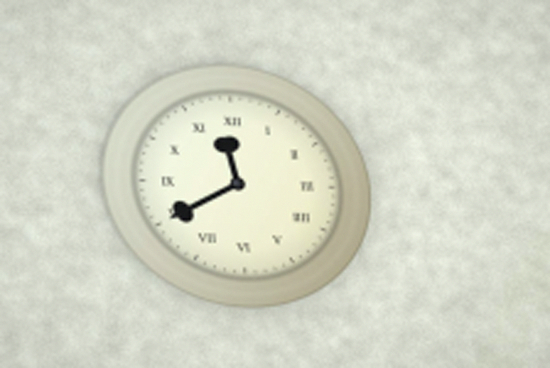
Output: {"hour": 11, "minute": 40}
